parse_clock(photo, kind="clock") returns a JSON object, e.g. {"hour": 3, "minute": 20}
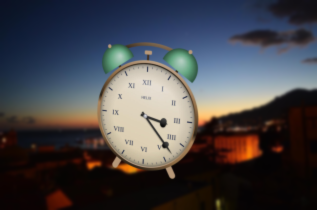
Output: {"hour": 3, "minute": 23}
